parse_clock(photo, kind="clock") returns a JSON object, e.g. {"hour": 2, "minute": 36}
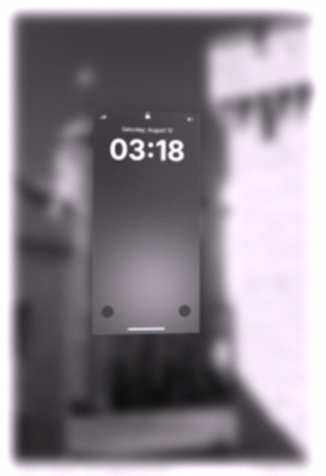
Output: {"hour": 3, "minute": 18}
